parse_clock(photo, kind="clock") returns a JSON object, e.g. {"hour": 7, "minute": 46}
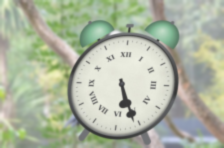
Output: {"hour": 5, "minute": 26}
